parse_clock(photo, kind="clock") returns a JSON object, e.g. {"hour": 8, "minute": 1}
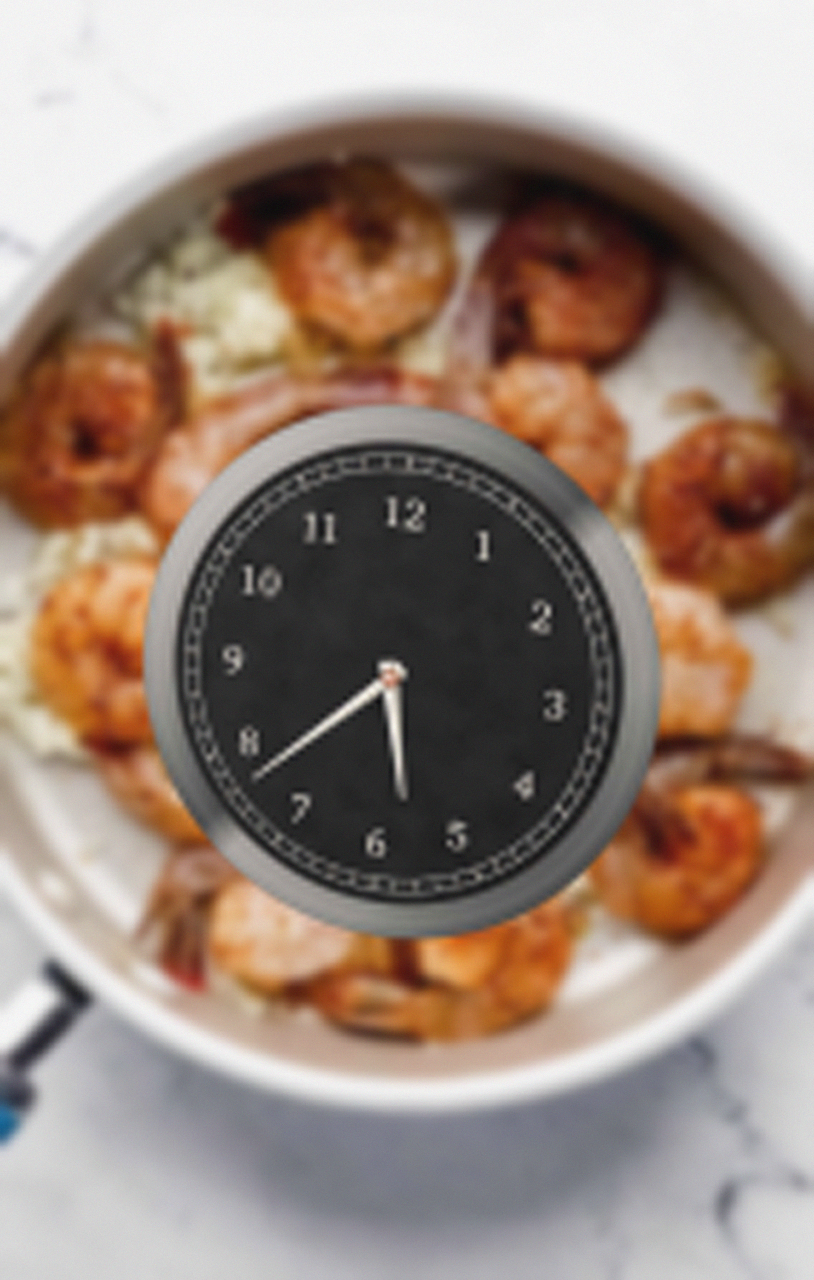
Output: {"hour": 5, "minute": 38}
